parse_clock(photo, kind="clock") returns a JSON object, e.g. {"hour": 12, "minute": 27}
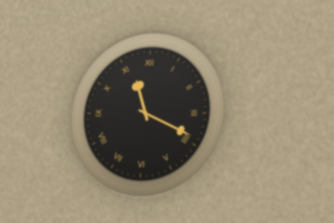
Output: {"hour": 11, "minute": 19}
